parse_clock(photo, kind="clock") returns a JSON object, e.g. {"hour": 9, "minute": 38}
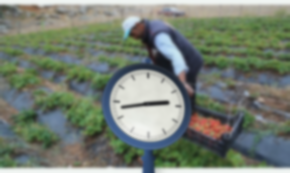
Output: {"hour": 2, "minute": 43}
